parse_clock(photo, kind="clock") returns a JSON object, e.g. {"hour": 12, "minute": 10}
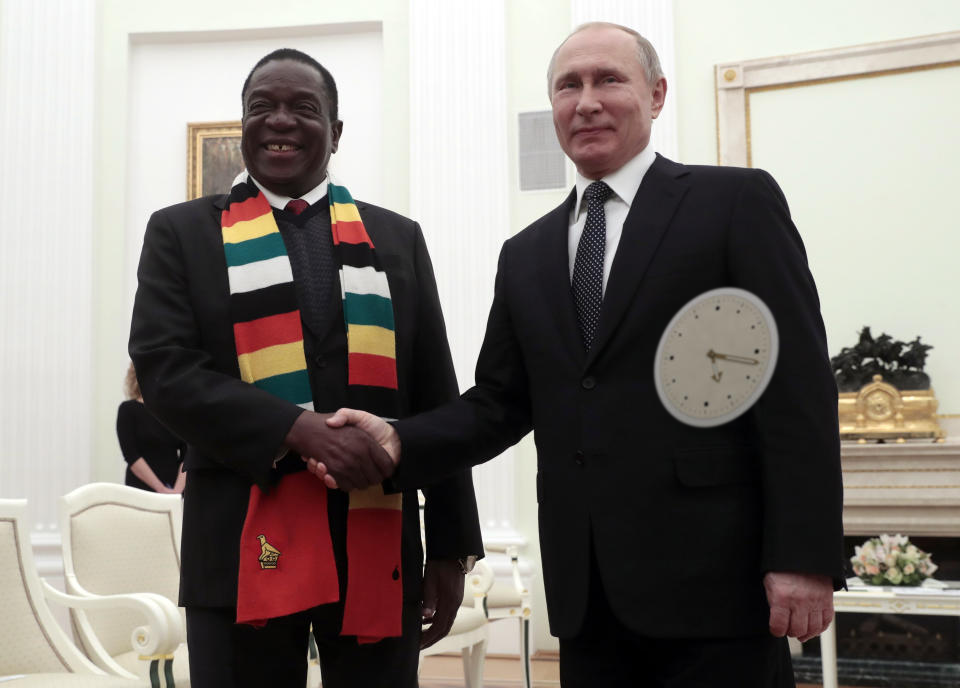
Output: {"hour": 5, "minute": 17}
